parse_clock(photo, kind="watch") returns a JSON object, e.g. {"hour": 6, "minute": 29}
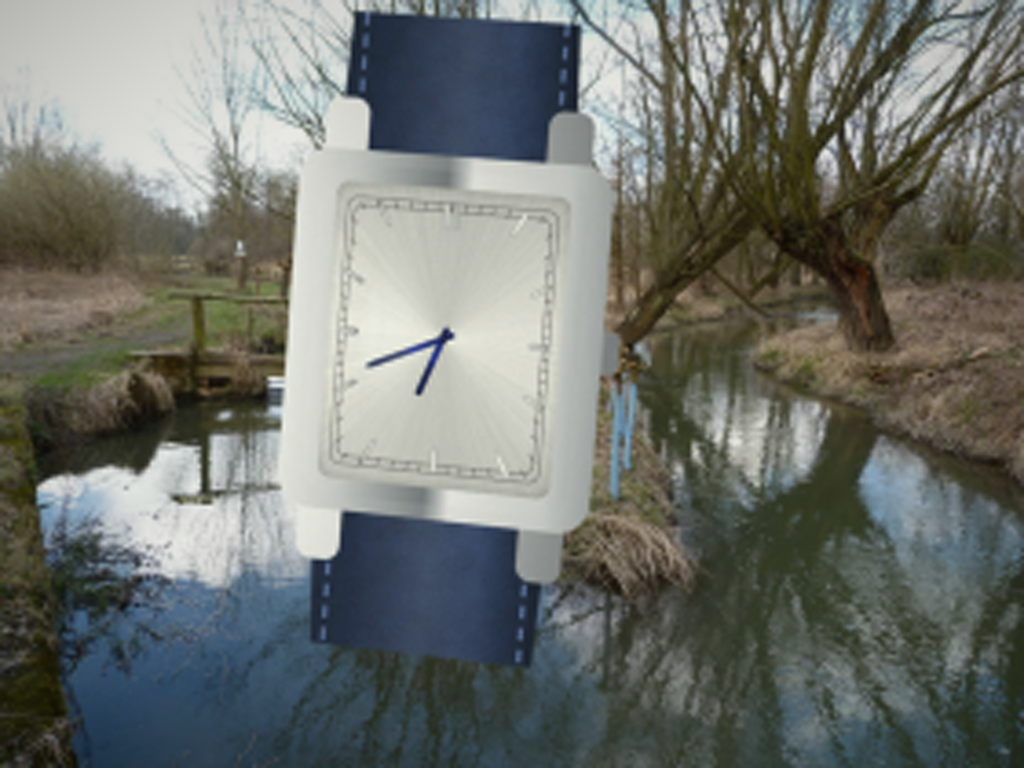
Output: {"hour": 6, "minute": 41}
